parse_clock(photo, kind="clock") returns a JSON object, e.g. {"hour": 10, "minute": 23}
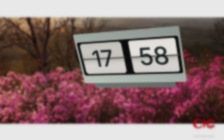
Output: {"hour": 17, "minute": 58}
